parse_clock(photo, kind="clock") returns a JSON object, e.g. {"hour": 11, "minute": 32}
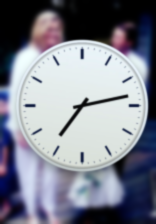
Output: {"hour": 7, "minute": 13}
